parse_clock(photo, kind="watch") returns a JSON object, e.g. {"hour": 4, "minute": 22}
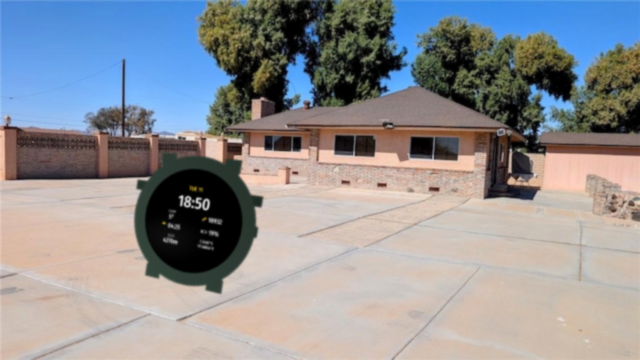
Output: {"hour": 18, "minute": 50}
